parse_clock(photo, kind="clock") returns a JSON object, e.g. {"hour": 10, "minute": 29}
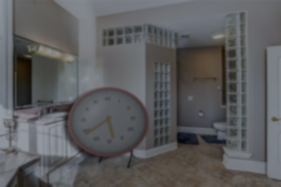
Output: {"hour": 5, "minute": 39}
